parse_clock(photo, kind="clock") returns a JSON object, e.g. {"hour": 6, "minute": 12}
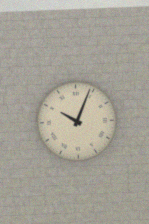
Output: {"hour": 10, "minute": 4}
